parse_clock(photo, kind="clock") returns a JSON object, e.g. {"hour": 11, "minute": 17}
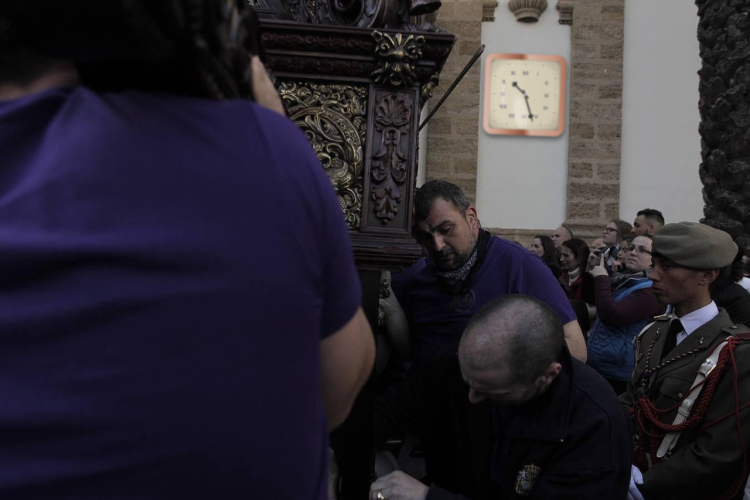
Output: {"hour": 10, "minute": 27}
